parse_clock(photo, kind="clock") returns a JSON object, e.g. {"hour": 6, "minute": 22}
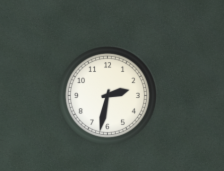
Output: {"hour": 2, "minute": 32}
